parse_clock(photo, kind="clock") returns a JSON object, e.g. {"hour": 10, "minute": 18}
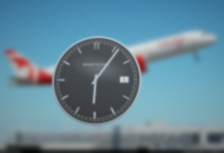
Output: {"hour": 6, "minute": 6}
